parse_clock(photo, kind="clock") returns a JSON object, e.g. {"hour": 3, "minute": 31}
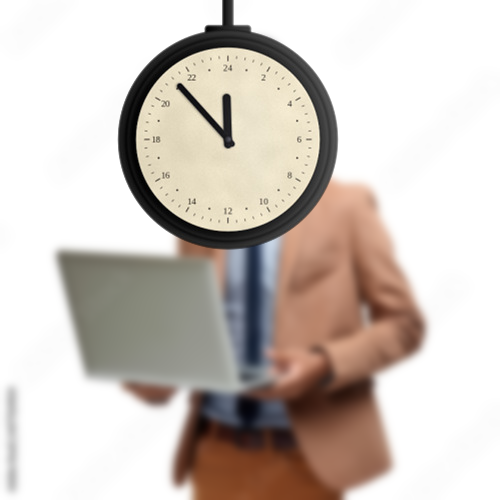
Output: {"hour": 23, "minute": 53}
